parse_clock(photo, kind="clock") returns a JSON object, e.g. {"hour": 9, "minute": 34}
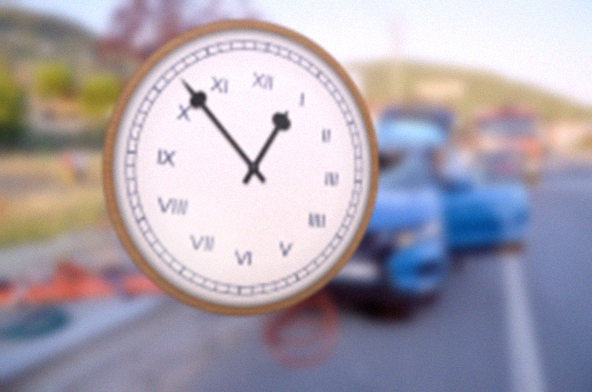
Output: {"hour": 12, "minute": 52}
